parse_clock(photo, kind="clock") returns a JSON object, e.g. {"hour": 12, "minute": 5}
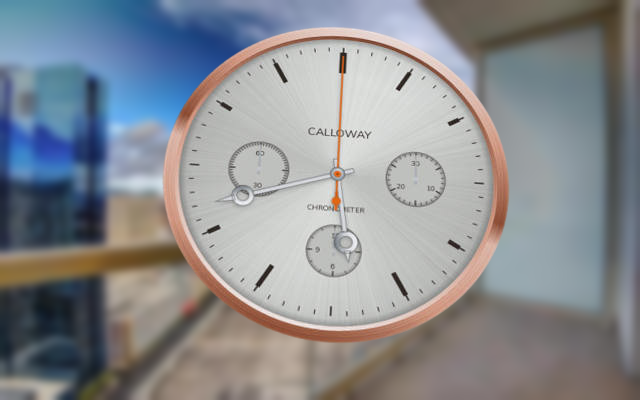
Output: {"hour": 5, "minute": 42}
